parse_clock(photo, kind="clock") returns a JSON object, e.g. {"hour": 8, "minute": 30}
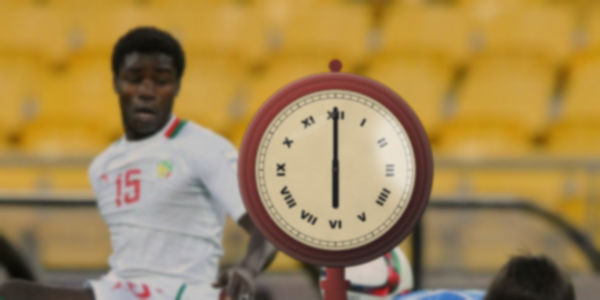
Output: {"hour": 6, "minute": 0}
